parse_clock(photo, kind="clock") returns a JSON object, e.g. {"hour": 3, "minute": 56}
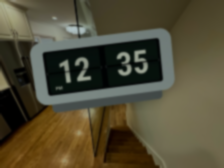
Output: {"hour": 12, "minute": 35}
